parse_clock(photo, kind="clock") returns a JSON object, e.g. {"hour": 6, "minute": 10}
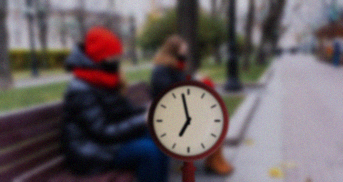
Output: {"hour": 6, "minute": 58}
